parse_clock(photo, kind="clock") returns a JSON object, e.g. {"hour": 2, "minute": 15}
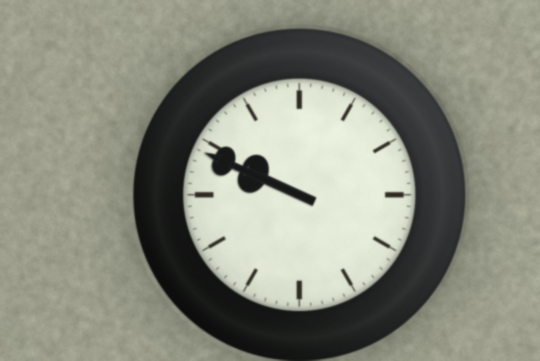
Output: {"hour": 9, "minute": 49}
